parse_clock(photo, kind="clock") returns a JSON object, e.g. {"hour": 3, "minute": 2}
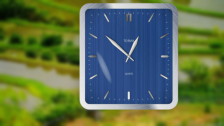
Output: {"hour": 12, "minute": 52}
